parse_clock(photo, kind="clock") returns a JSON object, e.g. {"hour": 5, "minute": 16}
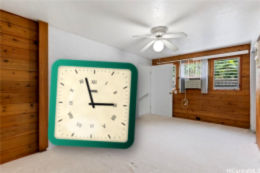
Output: {"hour": 2, "minute": 57}
